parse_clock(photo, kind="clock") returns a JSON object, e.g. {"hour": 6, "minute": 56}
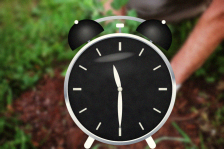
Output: {"hour": 11, "minute": 30}
